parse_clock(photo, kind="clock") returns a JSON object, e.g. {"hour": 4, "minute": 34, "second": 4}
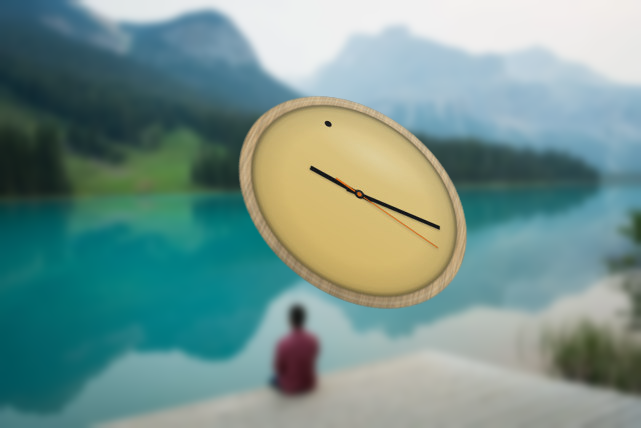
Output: {"hour": 10, "minute": 20, "second": 23}
